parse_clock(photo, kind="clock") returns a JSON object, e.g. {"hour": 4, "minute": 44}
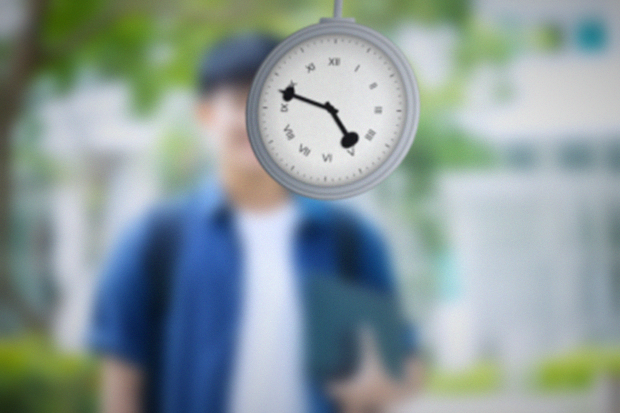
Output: {"hour": 4, "minute": 48}
